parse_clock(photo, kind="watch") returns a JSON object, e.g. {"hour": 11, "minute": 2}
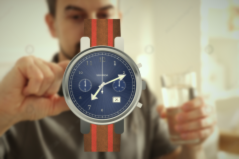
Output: {"hour": 7, "minute": 11}
